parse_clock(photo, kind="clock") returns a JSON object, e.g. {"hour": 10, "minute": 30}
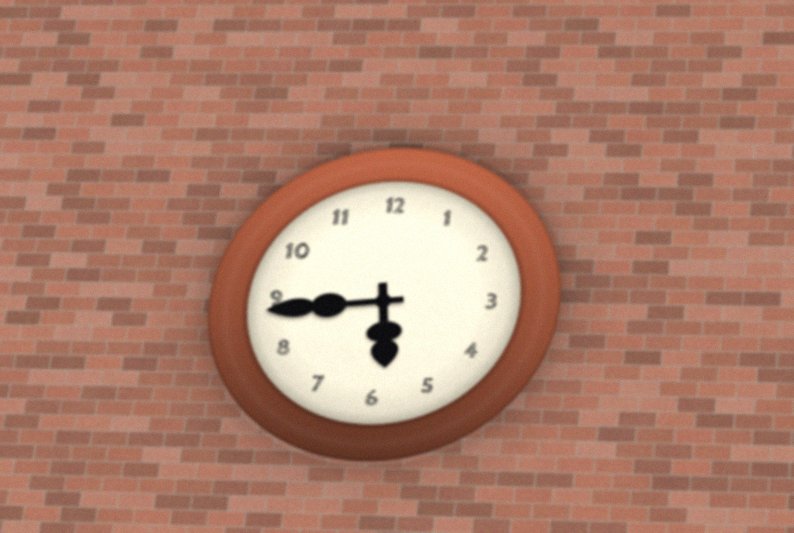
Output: {"hour": 5, "minute": 44}
